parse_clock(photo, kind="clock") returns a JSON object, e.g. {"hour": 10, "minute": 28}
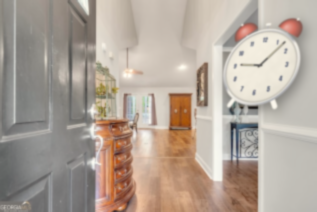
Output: {"hour": 9, "minute": 7}
